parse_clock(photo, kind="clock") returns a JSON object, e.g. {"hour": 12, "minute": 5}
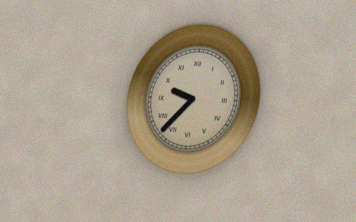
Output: {"hour": 9, "minute": 37}
